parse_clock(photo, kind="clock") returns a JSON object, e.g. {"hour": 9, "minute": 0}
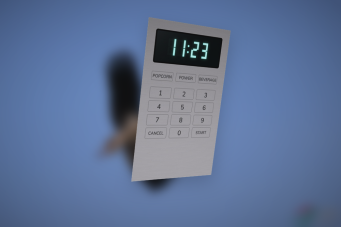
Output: {"hour": 11, "minute": 23}
